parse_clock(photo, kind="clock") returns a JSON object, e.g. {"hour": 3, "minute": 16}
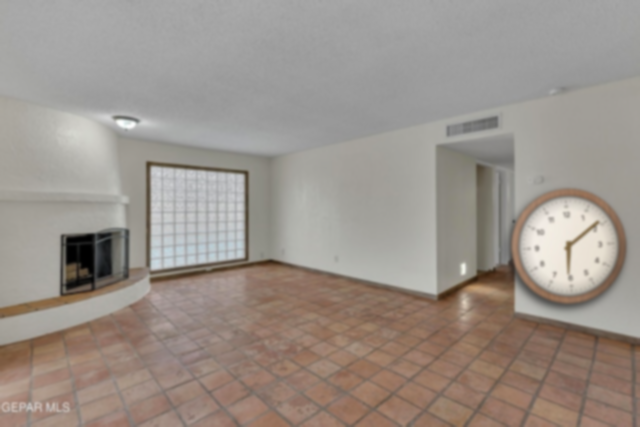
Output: {"hour": 6, "minute": 9}
